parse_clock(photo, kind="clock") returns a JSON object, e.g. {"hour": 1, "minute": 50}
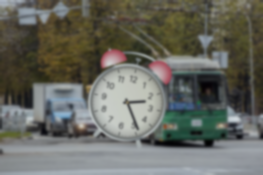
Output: {"hour": 2, "minute": 24}
